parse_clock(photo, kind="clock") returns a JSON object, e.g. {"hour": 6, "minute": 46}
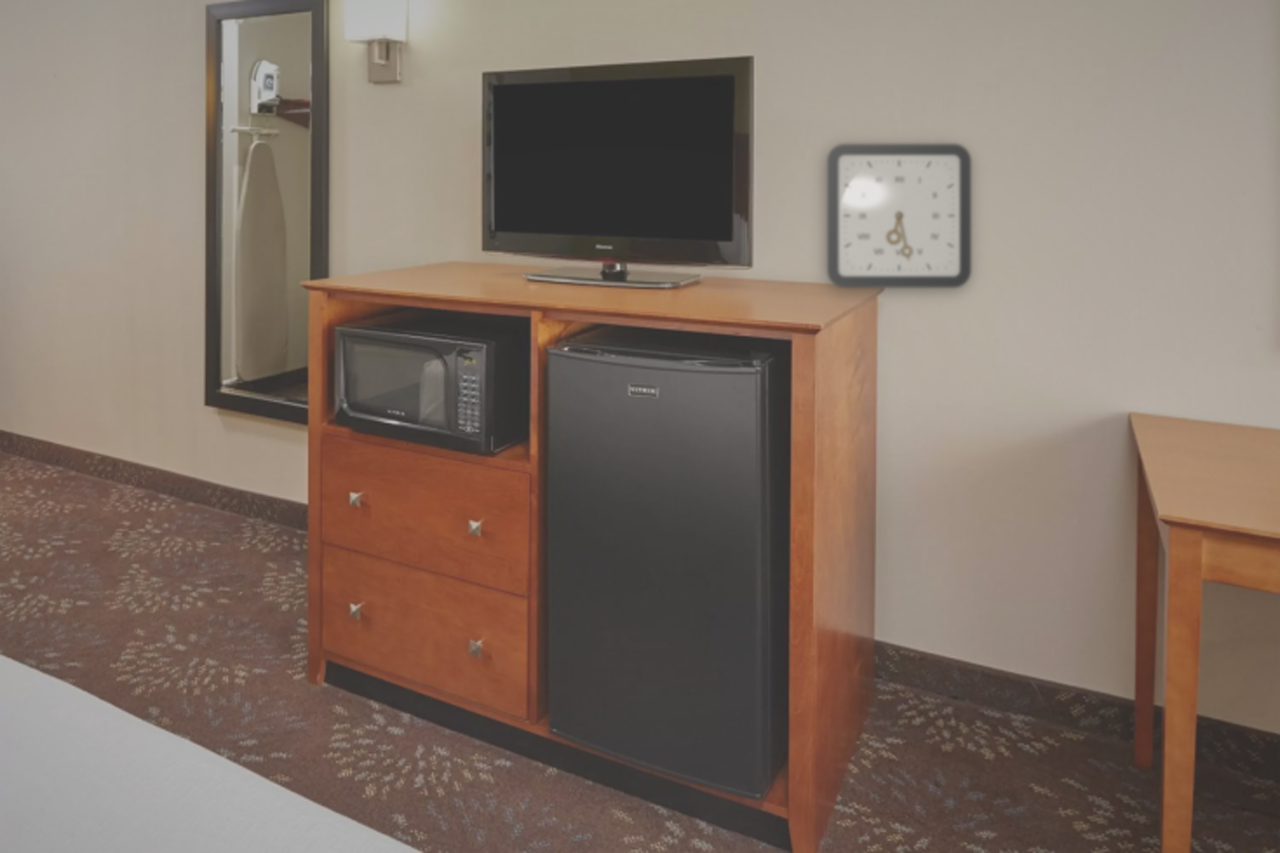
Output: {"hour": 6, "minute": 28}
